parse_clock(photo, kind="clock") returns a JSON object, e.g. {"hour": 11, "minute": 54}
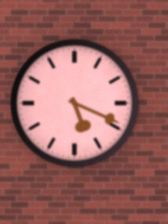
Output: {"hour": 5, "minute": 19}
